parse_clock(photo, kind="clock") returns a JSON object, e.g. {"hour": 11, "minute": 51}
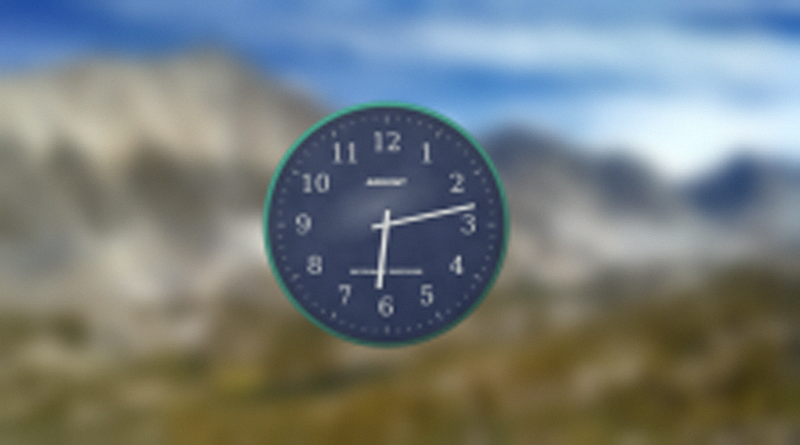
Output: {"hour": 6, "minute": 13}
